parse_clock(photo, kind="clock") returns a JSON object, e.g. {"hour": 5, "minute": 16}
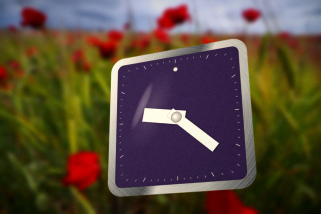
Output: {"hour": 9, "minute": 22}
